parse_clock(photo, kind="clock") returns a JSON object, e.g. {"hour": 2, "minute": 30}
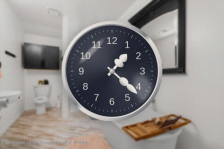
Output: {"hour": 1, "minute": 22}
